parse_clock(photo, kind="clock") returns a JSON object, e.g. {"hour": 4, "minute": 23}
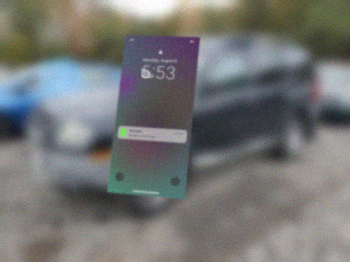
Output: {"hour": 5, "minute": 53}
